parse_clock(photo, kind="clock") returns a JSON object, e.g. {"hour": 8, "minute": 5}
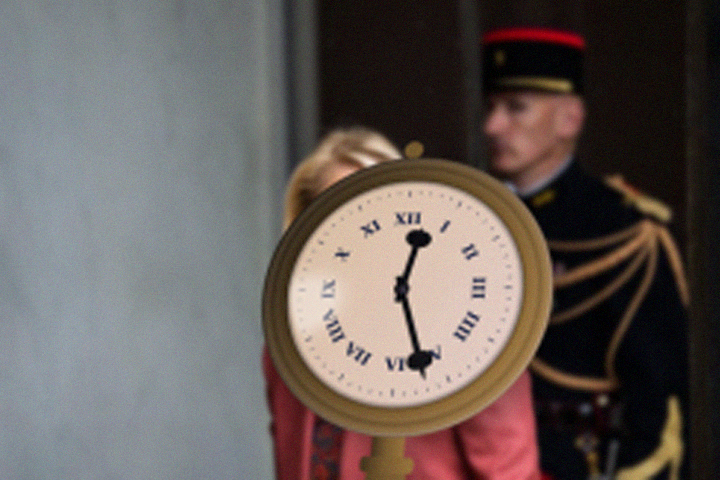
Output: {"hour": 12, "minute": 27}
